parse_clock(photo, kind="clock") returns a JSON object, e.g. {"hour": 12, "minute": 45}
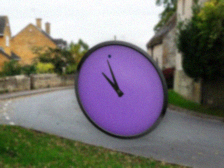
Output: {"hour": 10, "minute": 59}
